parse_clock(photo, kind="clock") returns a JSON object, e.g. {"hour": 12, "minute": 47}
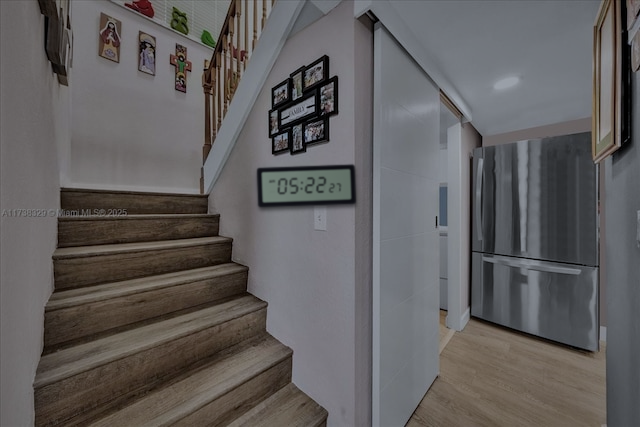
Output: {"hour": 5, "minute": 22}
